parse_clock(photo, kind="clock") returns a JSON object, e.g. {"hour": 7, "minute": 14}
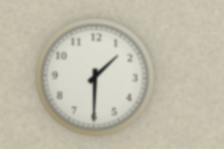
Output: {"hour": 1, "minute": 30}
